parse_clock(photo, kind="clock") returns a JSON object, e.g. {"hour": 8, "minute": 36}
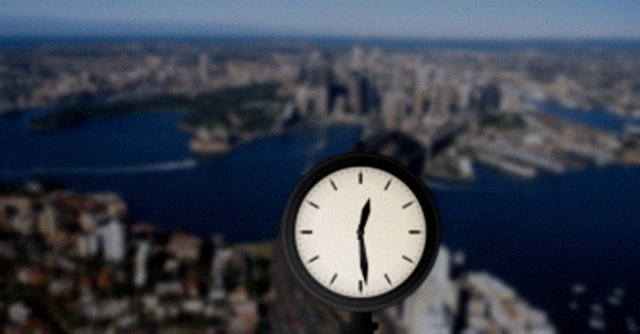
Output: {"hour": 12, "minute": 29}
